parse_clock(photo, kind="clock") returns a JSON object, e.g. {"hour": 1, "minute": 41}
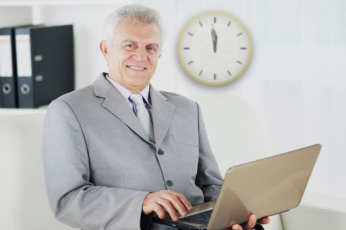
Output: {"hour": 11, "minute": 59}
